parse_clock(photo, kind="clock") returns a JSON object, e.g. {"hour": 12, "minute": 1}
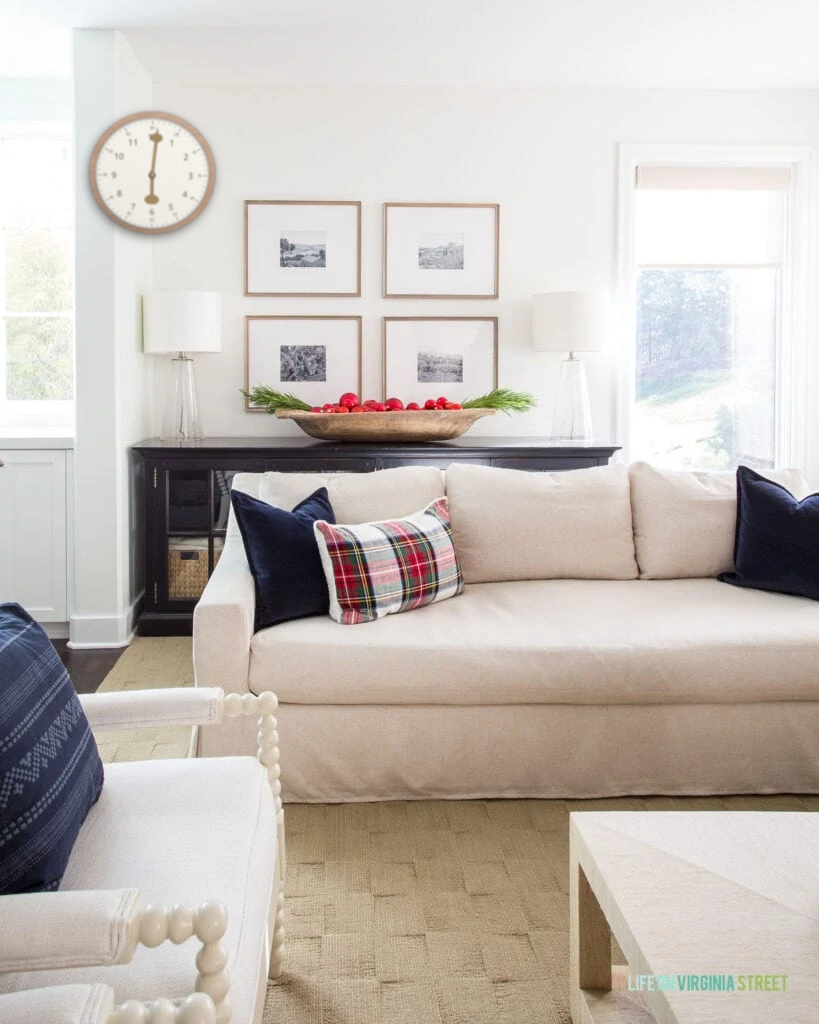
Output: {"hour": 6, "minute": 1}
